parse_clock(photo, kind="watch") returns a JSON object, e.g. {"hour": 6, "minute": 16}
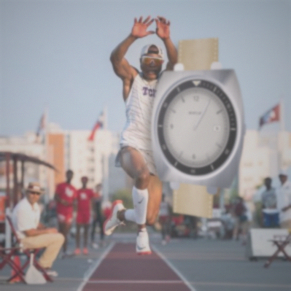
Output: {"hour": 1, "minute": 5}
